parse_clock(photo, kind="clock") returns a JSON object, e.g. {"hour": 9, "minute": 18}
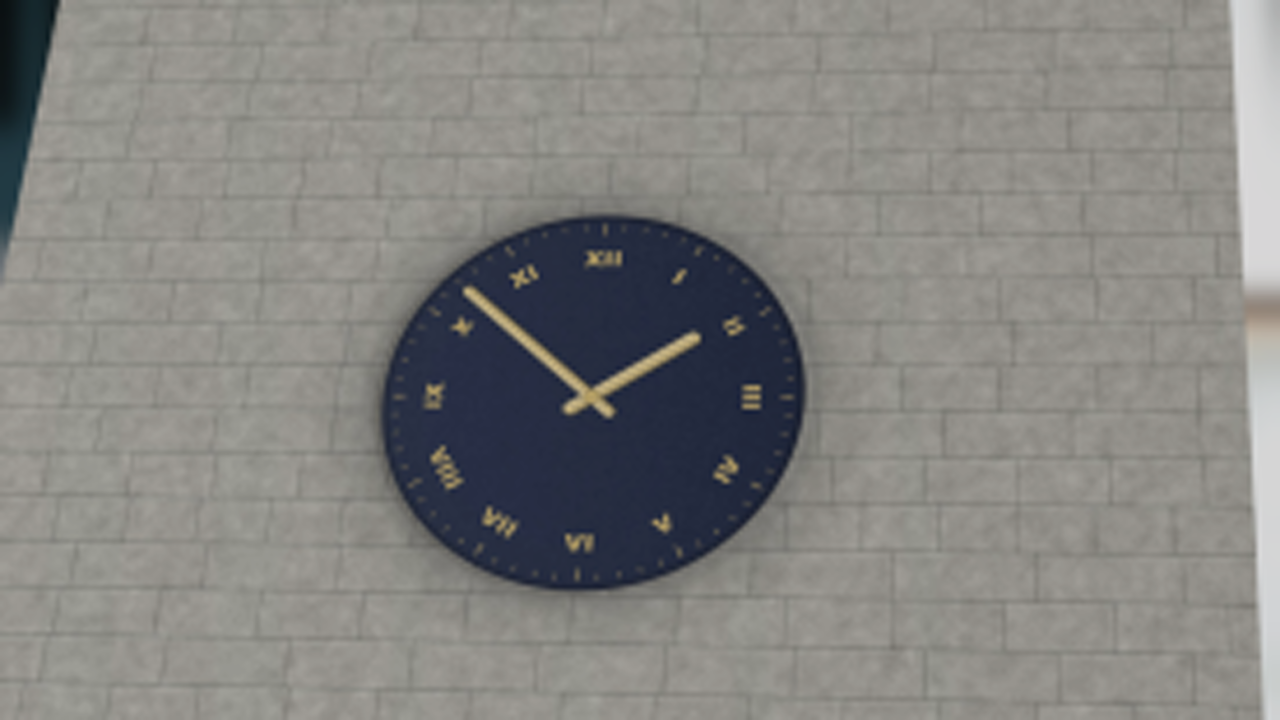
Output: {"hour": 1, "minute": 52}
